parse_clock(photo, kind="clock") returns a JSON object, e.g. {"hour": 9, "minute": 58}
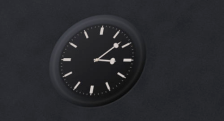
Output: {"hour": 3, "minute": 8}
